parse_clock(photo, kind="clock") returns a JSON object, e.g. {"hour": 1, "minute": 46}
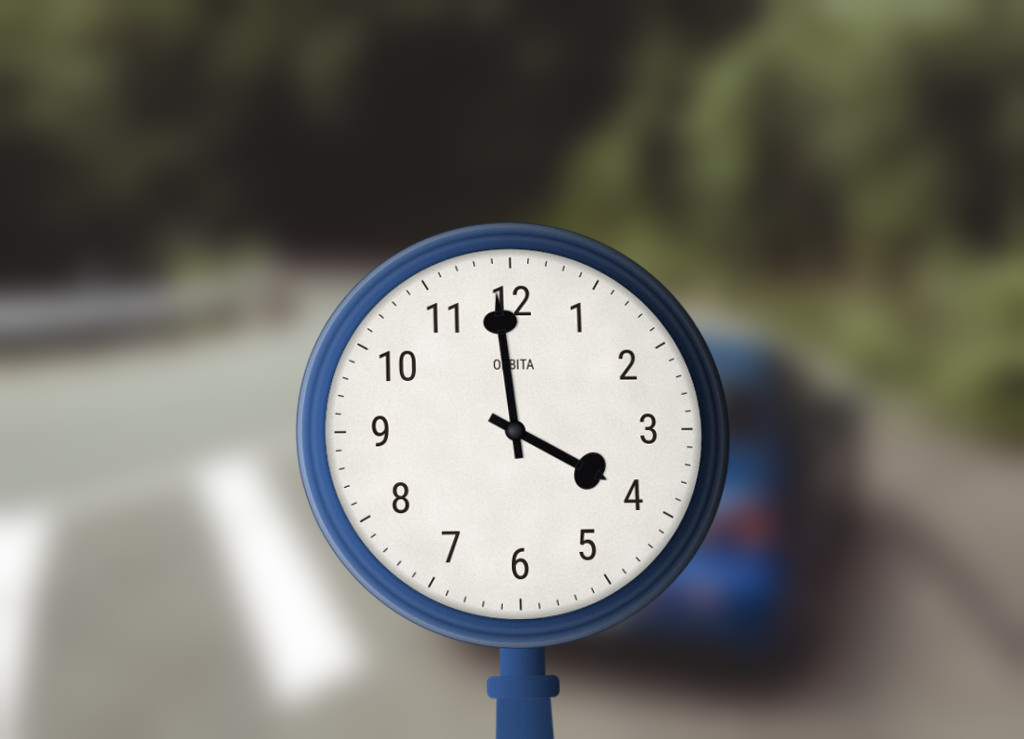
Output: {"hour": 3, "minute": 59}
